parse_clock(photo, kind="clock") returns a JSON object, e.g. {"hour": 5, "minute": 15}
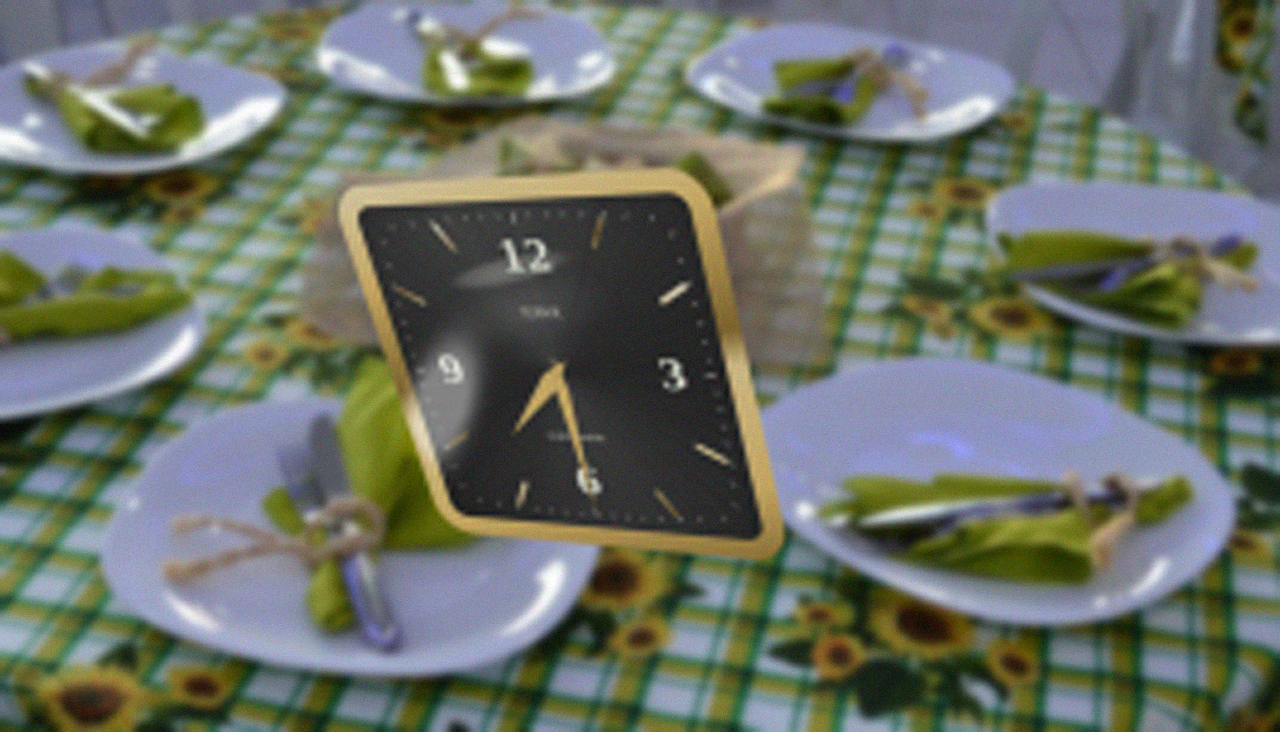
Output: {"hour": 7, "minute": 30}
